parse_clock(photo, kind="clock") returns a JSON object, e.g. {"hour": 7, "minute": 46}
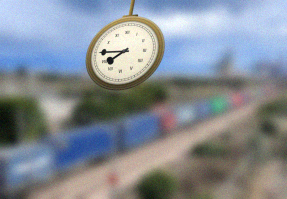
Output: {"hour": 7, "minute": 45}
